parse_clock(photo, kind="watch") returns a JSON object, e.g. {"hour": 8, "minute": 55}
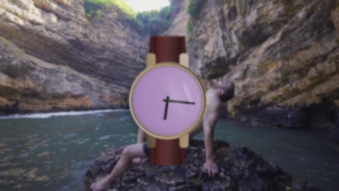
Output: {"hour": 6, "minute": 16}
